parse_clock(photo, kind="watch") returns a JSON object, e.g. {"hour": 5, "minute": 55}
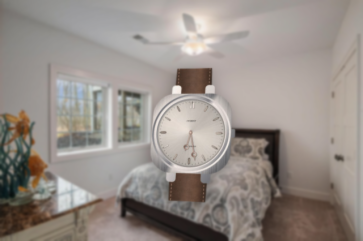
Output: {"hour": 6, "minute": 28}
